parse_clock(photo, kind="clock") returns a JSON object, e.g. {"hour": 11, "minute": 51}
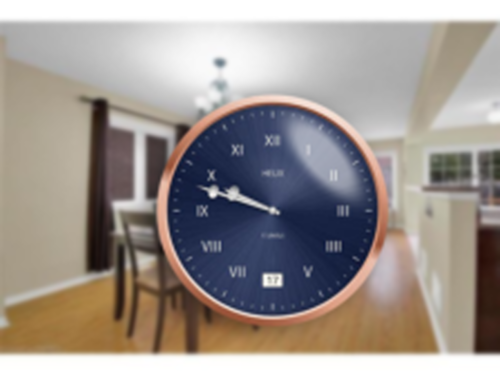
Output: {"hour": 9, "minute": 48}
